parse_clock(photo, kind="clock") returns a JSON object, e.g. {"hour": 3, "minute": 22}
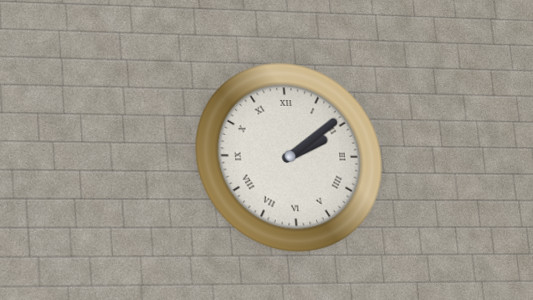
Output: {"hour": 2, "minute": 9}
